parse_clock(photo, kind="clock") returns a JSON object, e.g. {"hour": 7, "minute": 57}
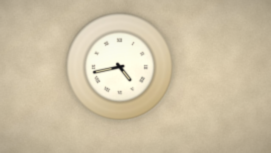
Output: {"hour": 4, "minute": 43}
